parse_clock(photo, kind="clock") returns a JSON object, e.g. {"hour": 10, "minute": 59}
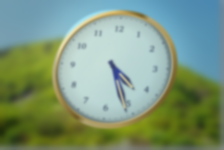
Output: {"hour": 4, "minute": 26}
